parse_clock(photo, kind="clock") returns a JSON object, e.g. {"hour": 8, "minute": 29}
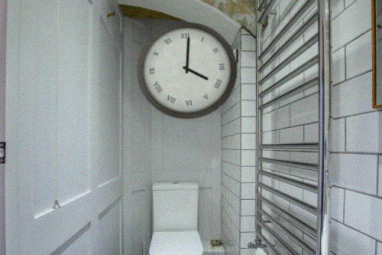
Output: {"hour": 4, "minute": 1}
